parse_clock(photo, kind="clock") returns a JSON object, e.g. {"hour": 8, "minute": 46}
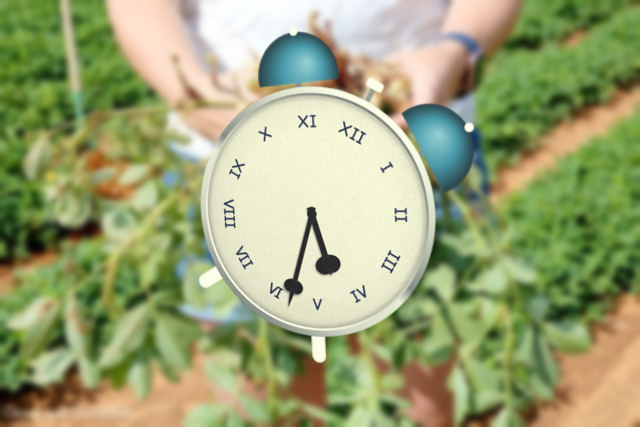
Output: {"hour": 4, "minute": 28}
